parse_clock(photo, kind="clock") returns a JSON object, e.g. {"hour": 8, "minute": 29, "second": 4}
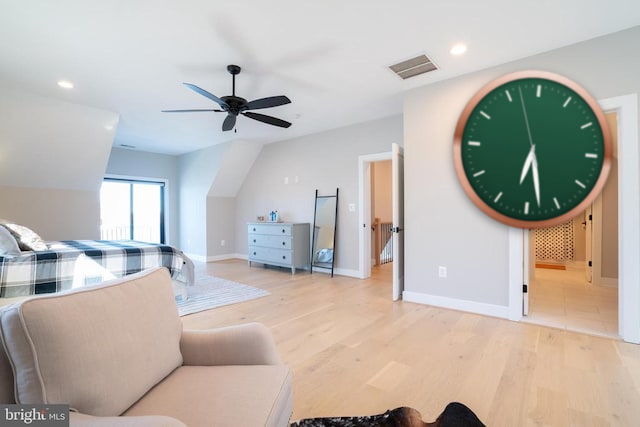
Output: {"hour": 6, "minute": 27, "second": 57}
